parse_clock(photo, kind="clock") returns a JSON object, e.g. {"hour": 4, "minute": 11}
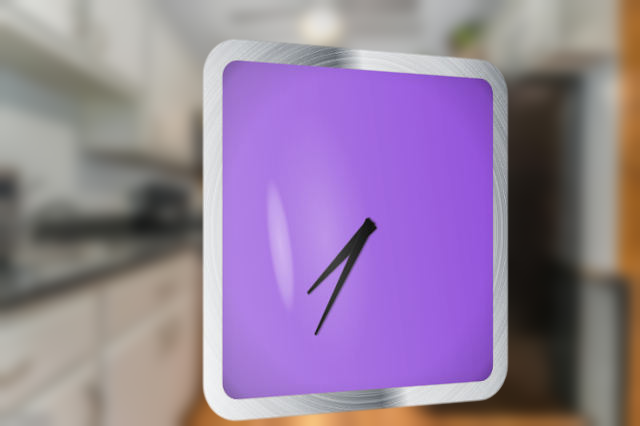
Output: {"hour": 7, "minute": 35}
